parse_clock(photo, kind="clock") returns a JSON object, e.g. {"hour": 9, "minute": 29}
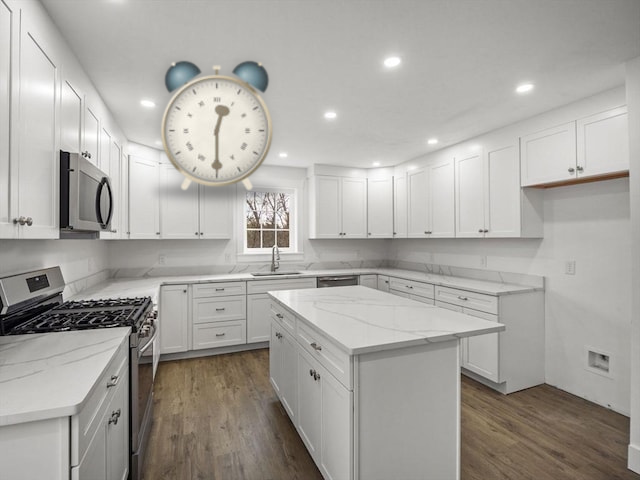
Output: {"hour": 12, "minute": 30}
